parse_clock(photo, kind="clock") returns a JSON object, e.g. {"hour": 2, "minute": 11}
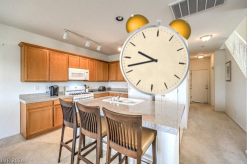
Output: {"hour": 9, "minute": 42}
